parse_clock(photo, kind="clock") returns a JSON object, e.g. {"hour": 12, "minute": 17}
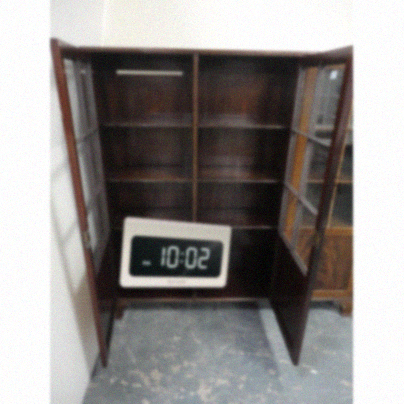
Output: {"hour": 10, "minute": 2}
